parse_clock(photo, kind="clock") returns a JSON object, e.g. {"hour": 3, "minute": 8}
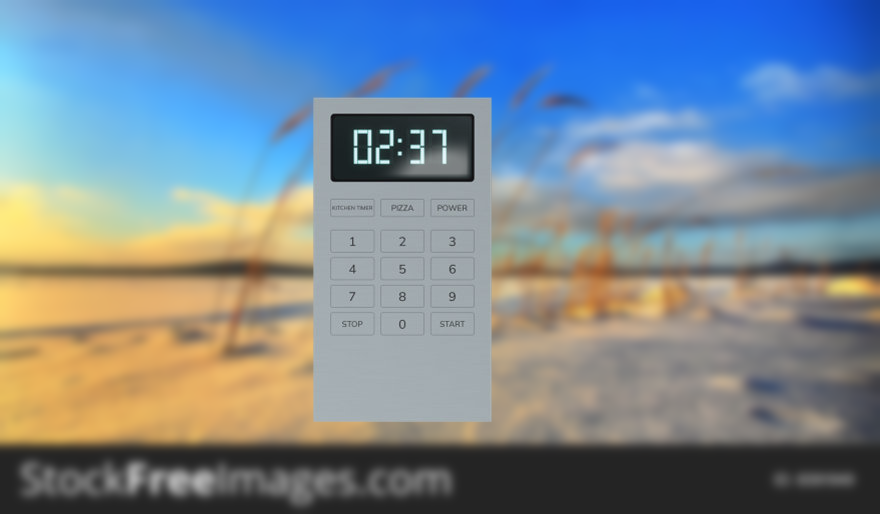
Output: {"hour": 2, "minute": 37}
